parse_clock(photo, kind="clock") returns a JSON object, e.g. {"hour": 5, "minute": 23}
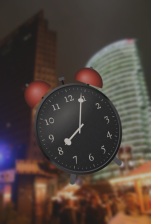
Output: {"hour": 8, "minute": 4}
